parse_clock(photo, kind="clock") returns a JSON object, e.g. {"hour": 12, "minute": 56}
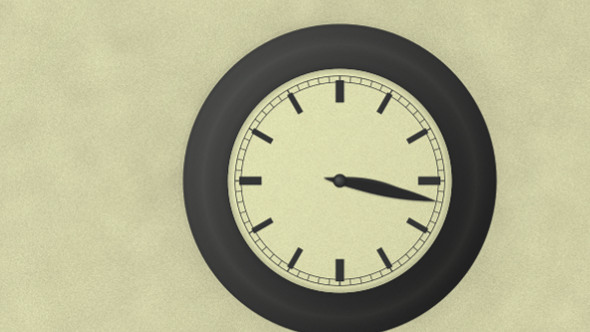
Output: {"hour": 3, "minute": 17}
